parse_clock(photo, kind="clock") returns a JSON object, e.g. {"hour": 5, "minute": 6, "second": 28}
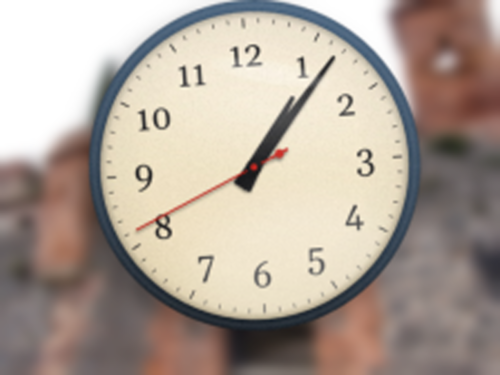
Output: {"hour": 1, "minute": 6, "second": 41}
